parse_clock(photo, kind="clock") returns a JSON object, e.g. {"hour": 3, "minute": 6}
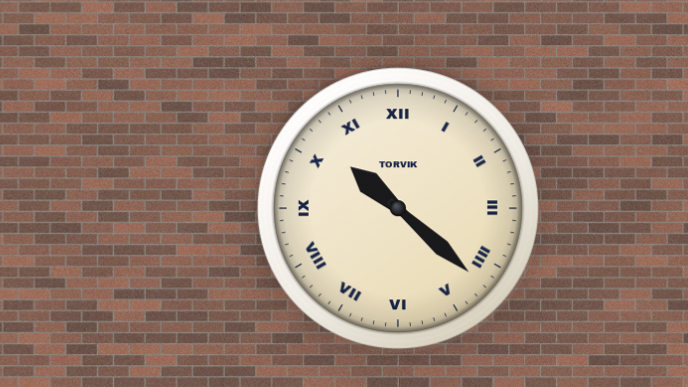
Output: {"hour": 10, "minute": 22}
